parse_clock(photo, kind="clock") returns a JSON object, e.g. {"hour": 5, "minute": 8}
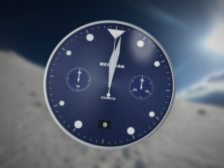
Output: {"hour": 12, "minute": 1}
